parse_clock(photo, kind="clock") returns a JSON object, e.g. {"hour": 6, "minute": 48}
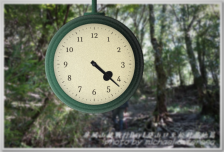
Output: {"hour": 4, "minute": 22}
